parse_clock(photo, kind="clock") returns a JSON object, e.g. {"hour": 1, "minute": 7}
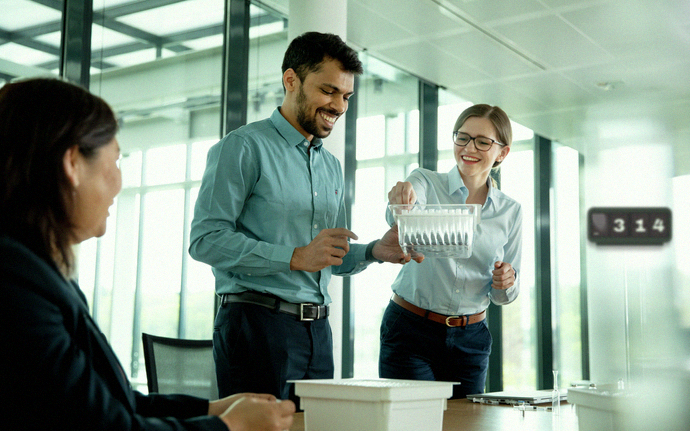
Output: {"hour": 3, "minute": 14}
